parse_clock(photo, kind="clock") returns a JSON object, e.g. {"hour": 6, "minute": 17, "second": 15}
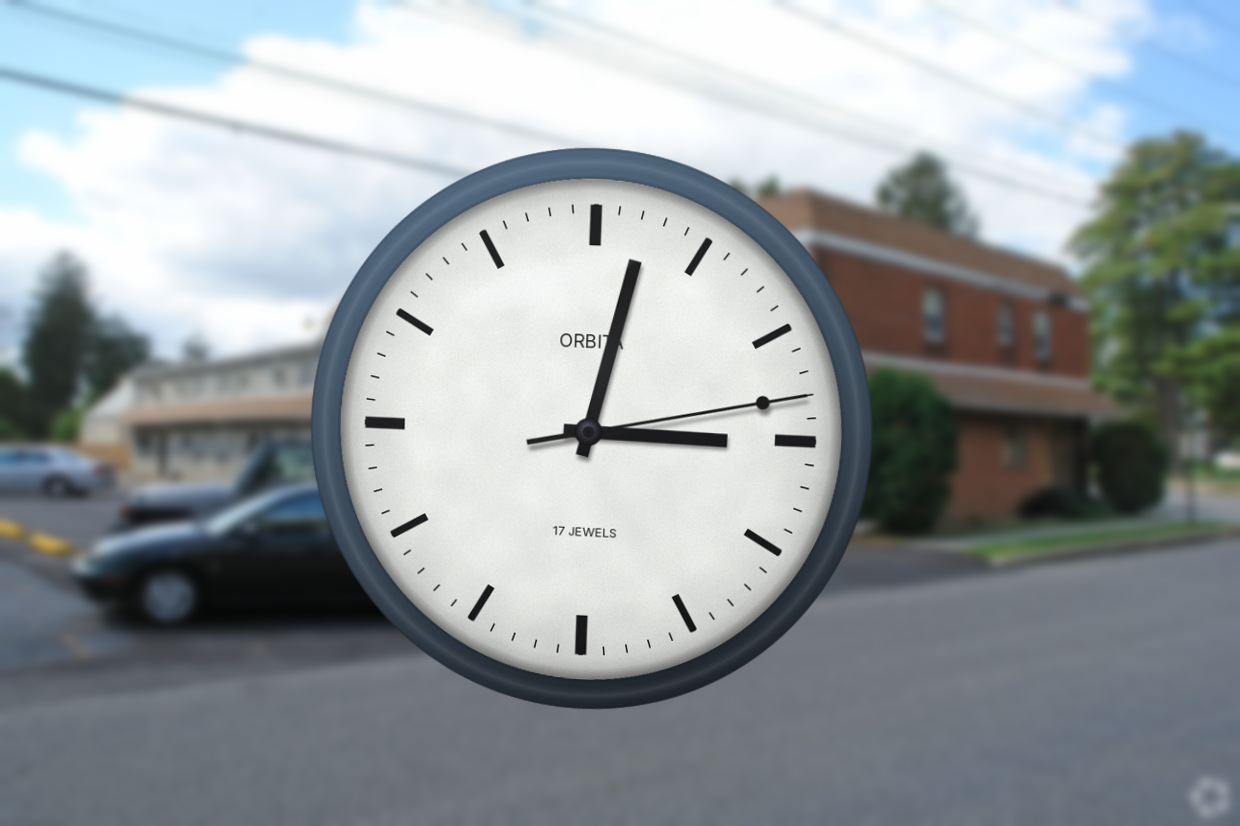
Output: {"hour": 3, "minute": 2, "second": 13}
